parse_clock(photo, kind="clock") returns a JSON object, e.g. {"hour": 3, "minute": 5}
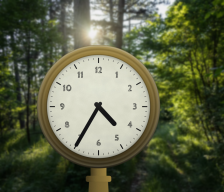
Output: {"hour": 4, "minute": 35}
